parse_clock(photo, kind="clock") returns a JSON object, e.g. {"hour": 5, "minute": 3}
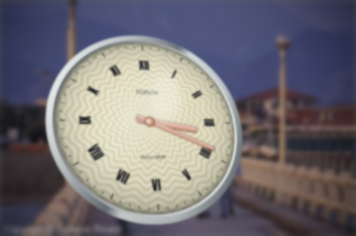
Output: {"hour": 3, "minute": 19}
